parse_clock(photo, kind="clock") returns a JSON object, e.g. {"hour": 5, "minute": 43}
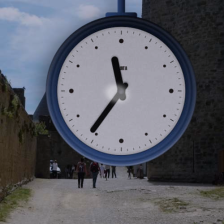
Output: {"hour": 11, "minute": 36}
